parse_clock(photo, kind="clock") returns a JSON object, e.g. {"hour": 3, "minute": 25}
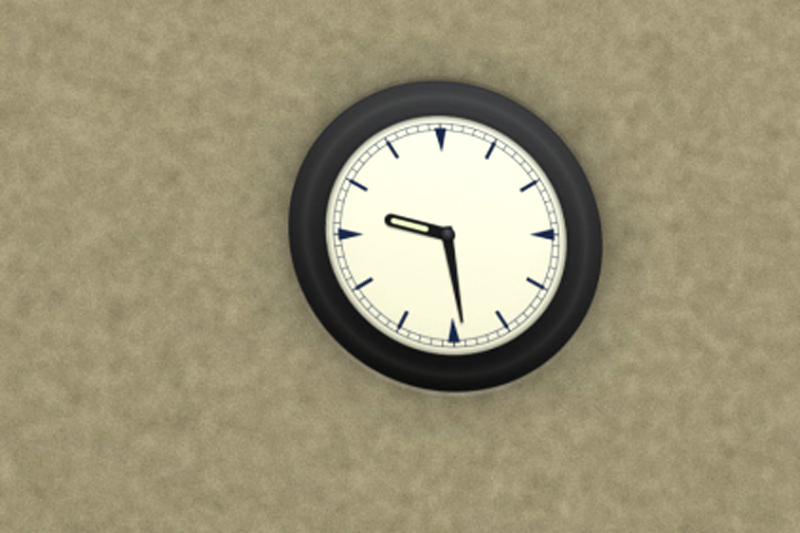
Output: {"hour": 9, "minute": 29}
